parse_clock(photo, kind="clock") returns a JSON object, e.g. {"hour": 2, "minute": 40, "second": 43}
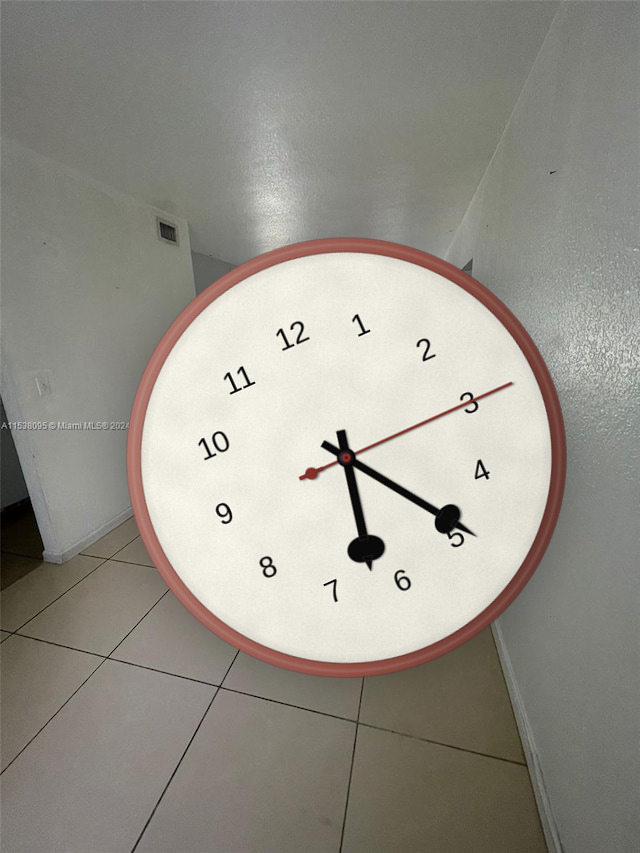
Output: {"hour": 6, "minute": 24, "second": 15}
